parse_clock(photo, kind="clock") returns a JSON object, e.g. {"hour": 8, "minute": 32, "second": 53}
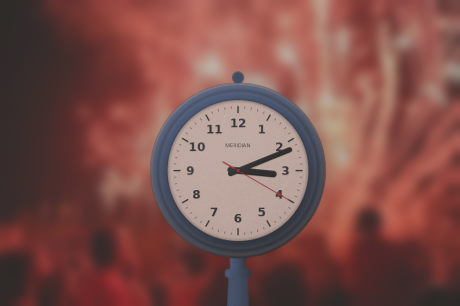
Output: {"hour": 3, "minute": 11, "second": 20}
